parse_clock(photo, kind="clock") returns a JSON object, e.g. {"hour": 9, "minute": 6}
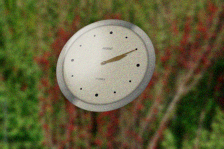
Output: {"hour": 2, "minute": 10}
